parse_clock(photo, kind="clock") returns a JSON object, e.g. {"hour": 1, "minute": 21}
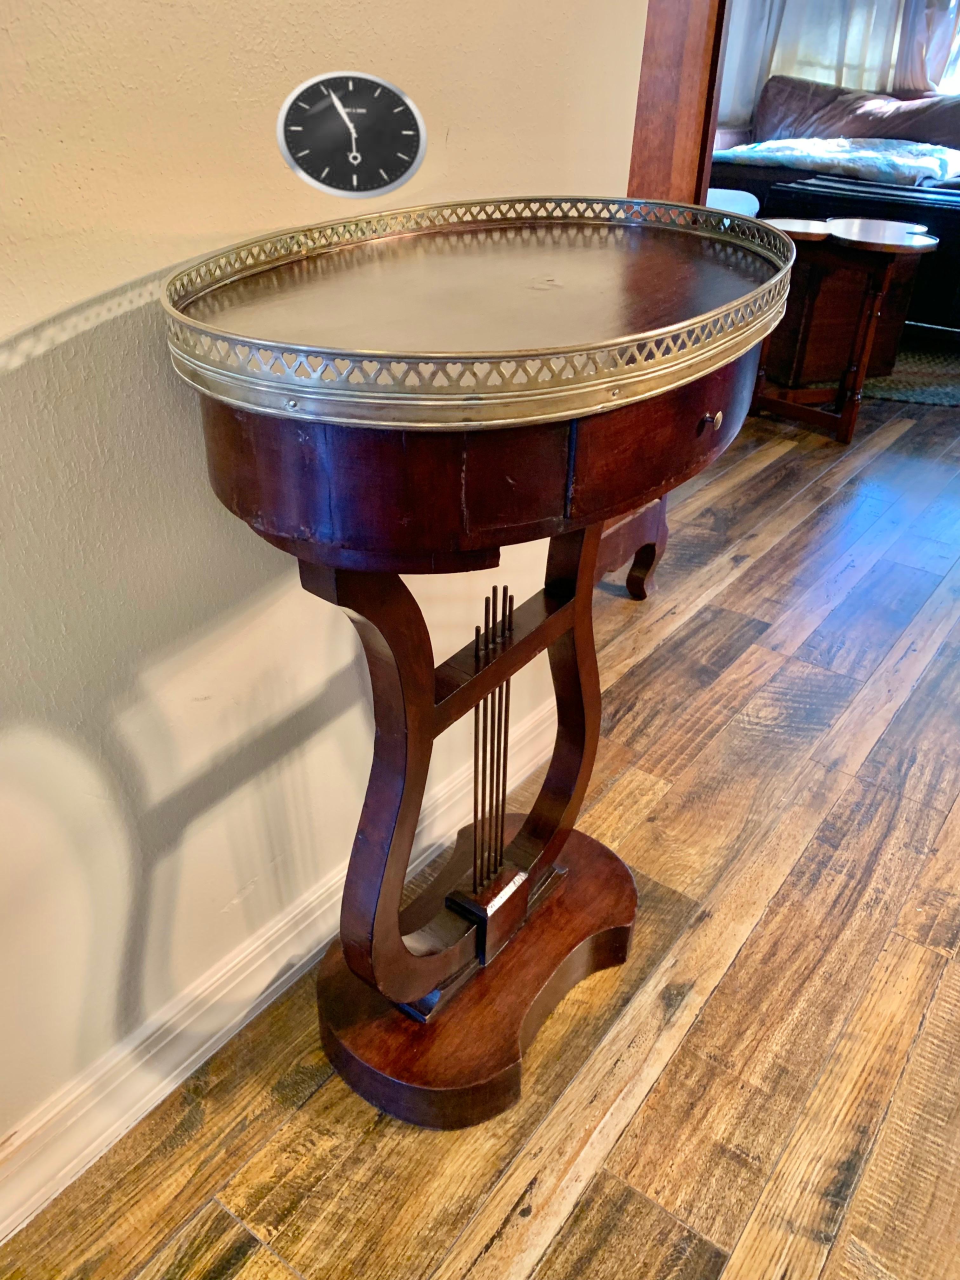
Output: {"hour": 5, "minute": 56}
